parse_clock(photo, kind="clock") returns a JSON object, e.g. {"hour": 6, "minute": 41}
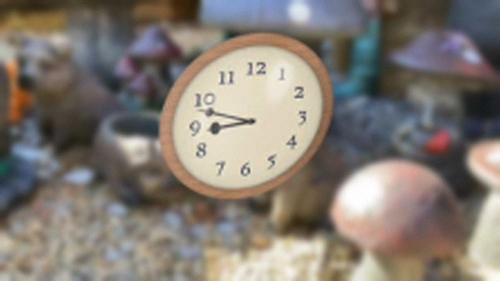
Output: {"hour": 8, "minute": 48}
